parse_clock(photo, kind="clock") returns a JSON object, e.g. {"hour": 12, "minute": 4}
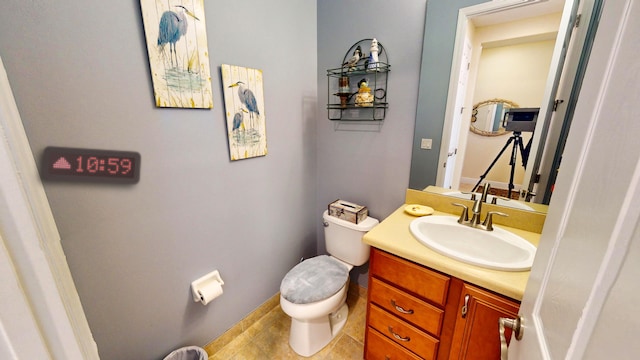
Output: {"hour": 10, "minute": 59}
